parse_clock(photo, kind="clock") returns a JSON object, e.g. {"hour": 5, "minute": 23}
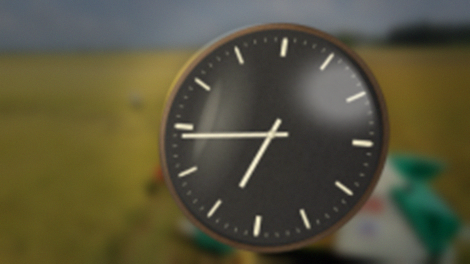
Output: {"hour": 6, "minute": 44}
